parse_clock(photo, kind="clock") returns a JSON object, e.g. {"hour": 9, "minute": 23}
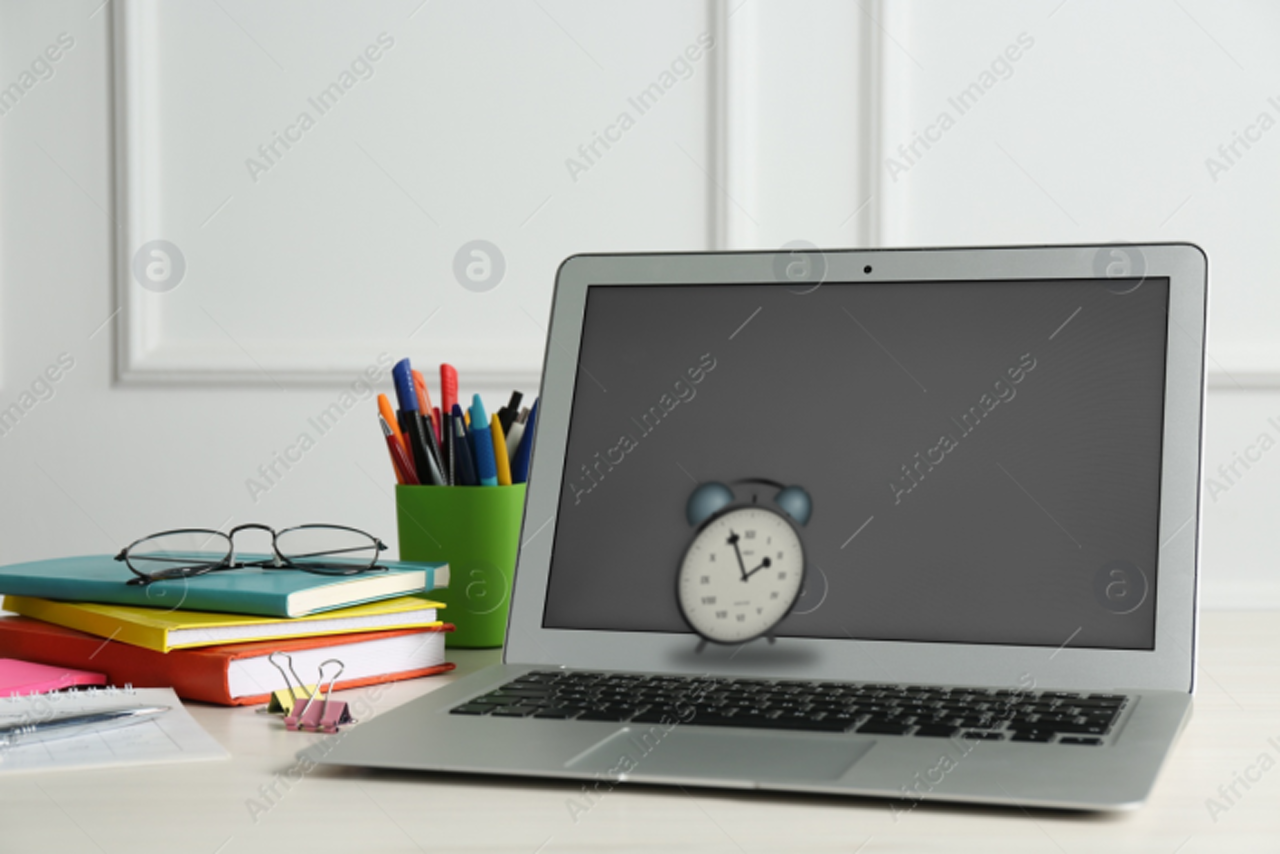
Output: {"hour": 1, "minute": 56}
